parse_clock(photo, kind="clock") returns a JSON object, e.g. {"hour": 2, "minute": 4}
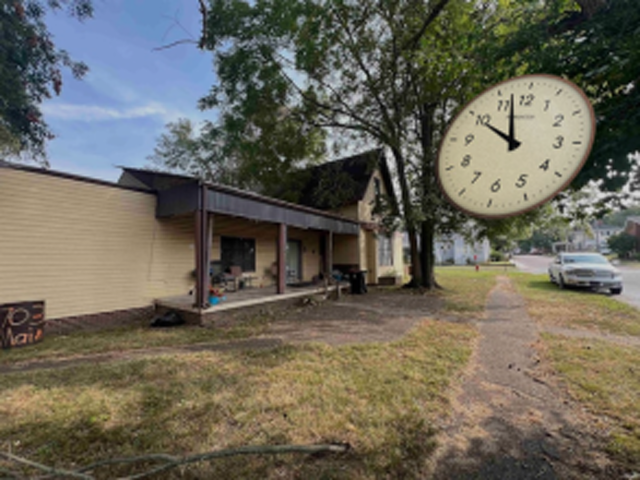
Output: {"hour": 9, "minute": 57}
